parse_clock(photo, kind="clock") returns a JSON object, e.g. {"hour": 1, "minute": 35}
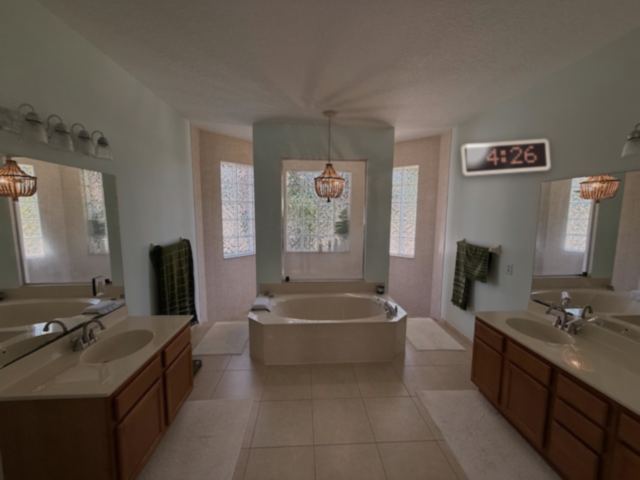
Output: {"hour": 4, "minute": 26}
